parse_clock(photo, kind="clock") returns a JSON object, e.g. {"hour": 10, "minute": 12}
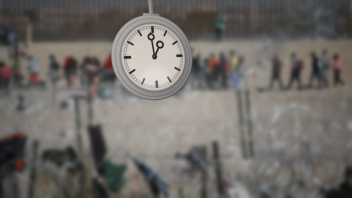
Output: {"hour": 12, "minute": 59}
